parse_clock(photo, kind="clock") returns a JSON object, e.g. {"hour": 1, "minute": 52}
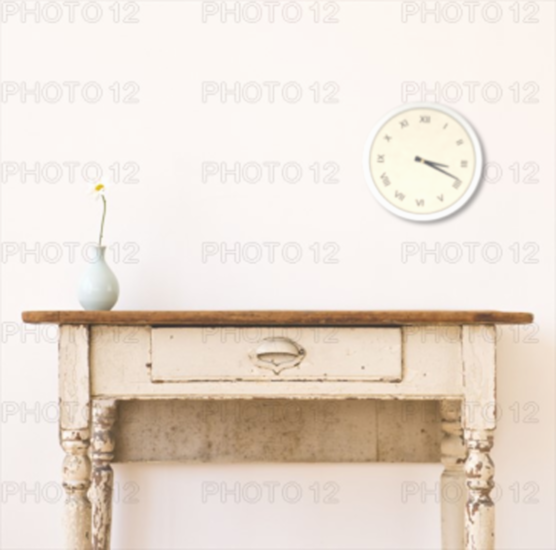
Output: {"hour": 3, "minute": 19}
